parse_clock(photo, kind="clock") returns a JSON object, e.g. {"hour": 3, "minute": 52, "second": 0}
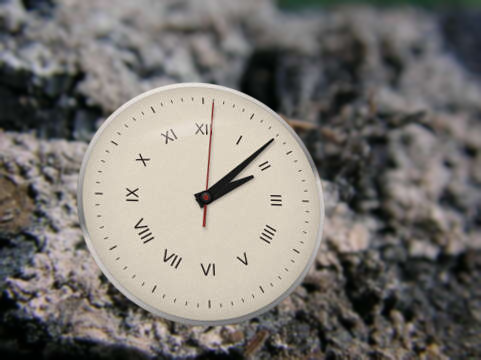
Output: {"hour": 2, "minute": 8, "second": 1}
